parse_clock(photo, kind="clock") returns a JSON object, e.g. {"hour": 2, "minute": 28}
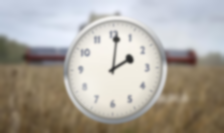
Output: {"hour": 2, "minute": 1}
